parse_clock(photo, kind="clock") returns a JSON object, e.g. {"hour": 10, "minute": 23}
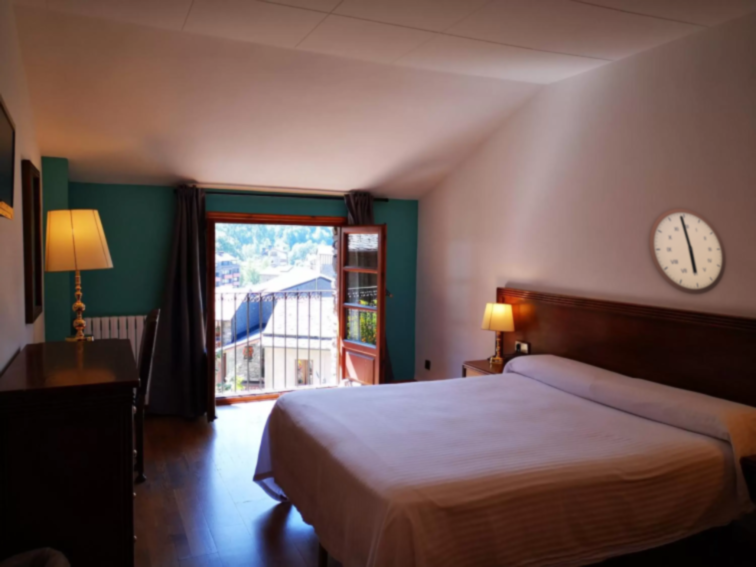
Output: {"hour": 5, "minute": 59}
